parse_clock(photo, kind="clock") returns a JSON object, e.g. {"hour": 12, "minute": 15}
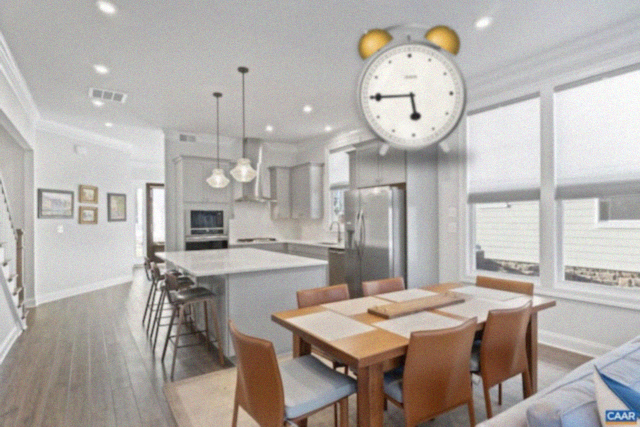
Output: {"hour": 5, "minute": 45}
